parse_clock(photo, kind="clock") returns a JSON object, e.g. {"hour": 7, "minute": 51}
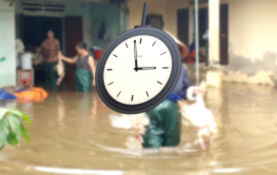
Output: {"hour": 2, "minute": 58}
